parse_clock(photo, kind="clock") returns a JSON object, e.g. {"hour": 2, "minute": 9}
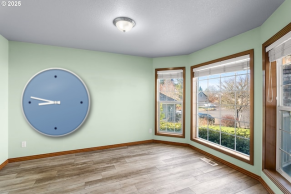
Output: {"hour": 8, "minute": 47}
